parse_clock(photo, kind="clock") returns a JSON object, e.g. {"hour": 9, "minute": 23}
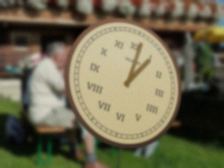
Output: {"hour": 1, "minute": 1}
